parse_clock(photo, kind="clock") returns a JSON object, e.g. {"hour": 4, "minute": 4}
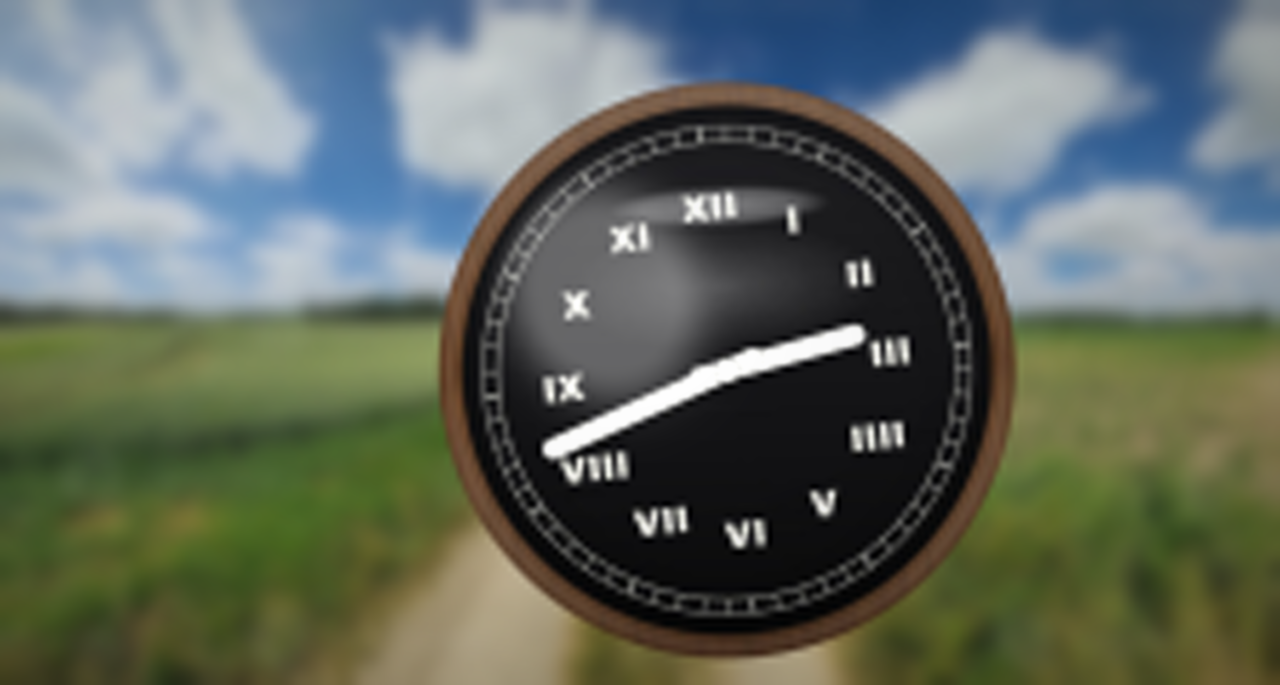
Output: {"hour": 2, "minute": 42}
